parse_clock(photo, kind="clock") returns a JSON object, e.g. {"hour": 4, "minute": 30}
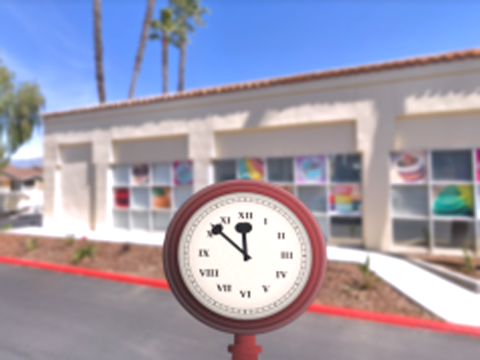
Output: {"hour": 11, "minute": 52}
